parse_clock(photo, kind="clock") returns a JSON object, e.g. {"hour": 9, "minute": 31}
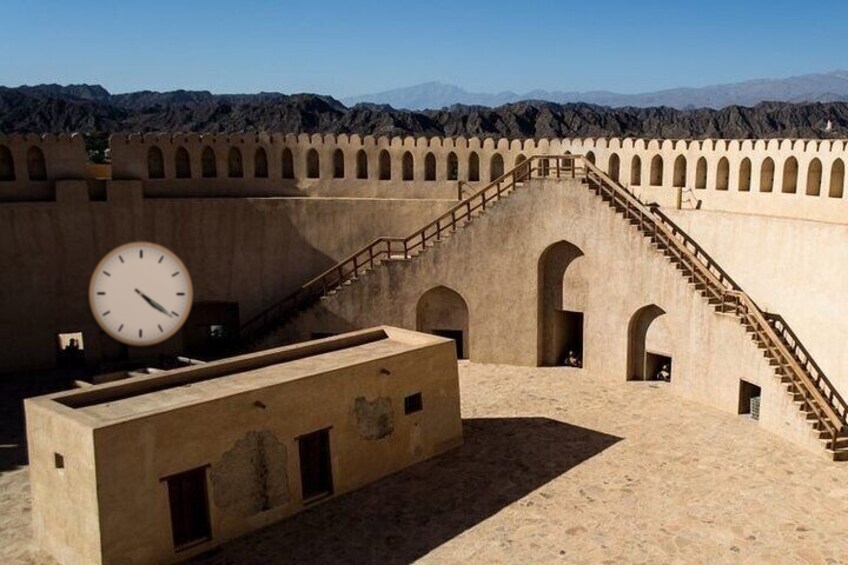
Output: {"hour": 4, "minute": 21}
